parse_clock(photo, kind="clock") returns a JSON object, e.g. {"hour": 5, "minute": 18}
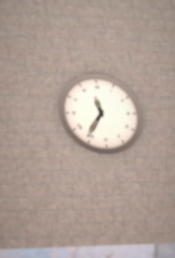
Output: {"hour": 11, "minute": 36}
